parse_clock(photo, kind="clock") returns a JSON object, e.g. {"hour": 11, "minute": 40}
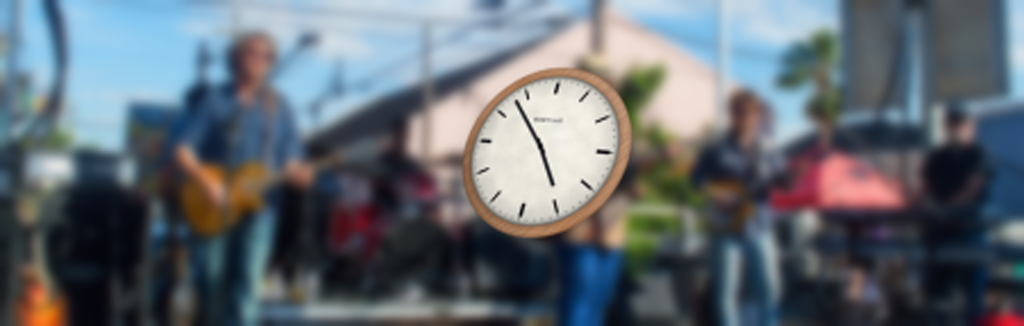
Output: {"hour": 4, "minute": 53}
